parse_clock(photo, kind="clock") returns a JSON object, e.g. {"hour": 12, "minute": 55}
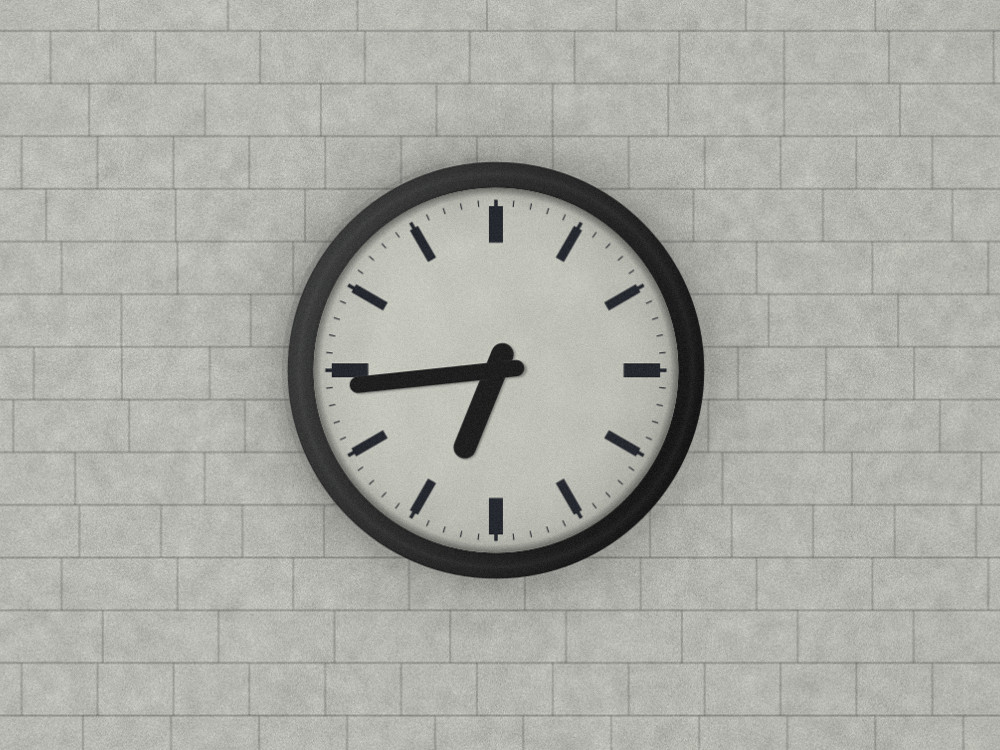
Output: {"hour": 6, "minute": 44}
